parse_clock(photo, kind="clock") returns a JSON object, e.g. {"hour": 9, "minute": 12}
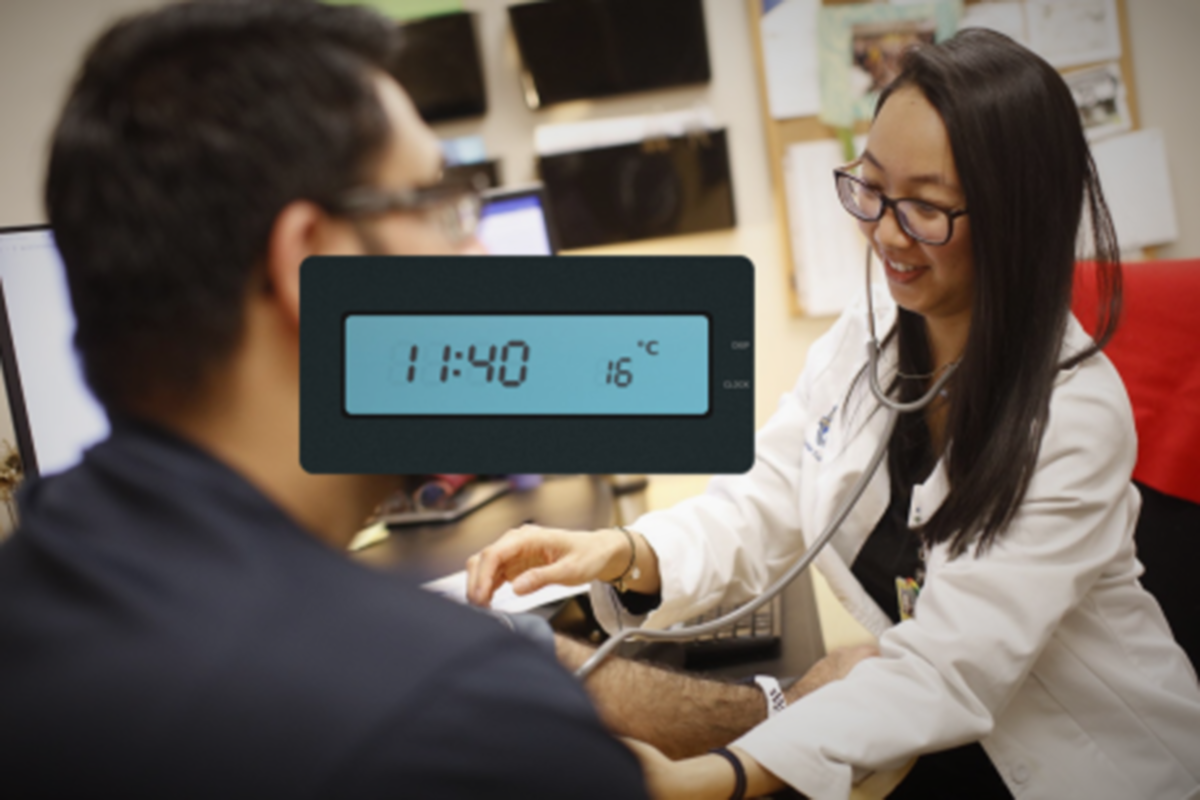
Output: {"hour": 11, "minute": 40}
